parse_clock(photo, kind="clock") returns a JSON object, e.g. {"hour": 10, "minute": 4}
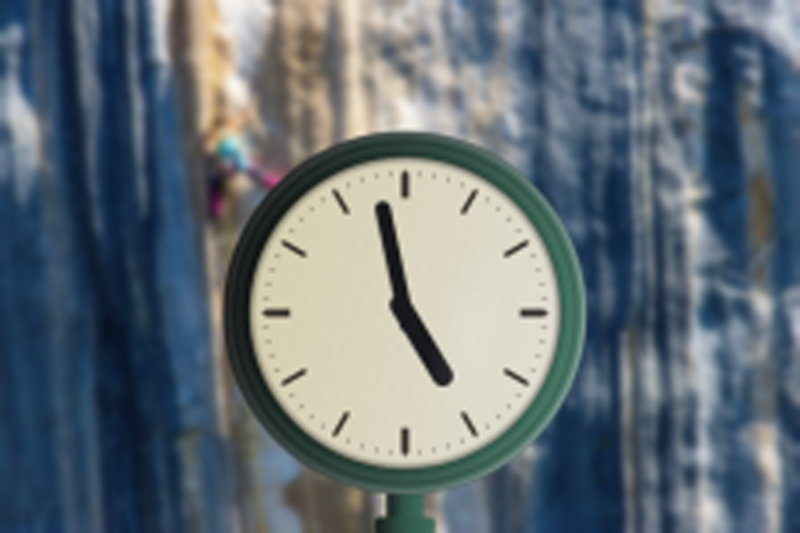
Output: {"hour": 4, "minute": 58}
